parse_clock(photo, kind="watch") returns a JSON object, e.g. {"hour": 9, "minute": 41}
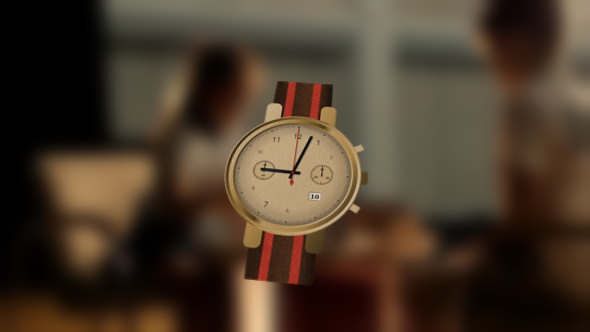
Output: {"hour": 9, "minute": 3}
